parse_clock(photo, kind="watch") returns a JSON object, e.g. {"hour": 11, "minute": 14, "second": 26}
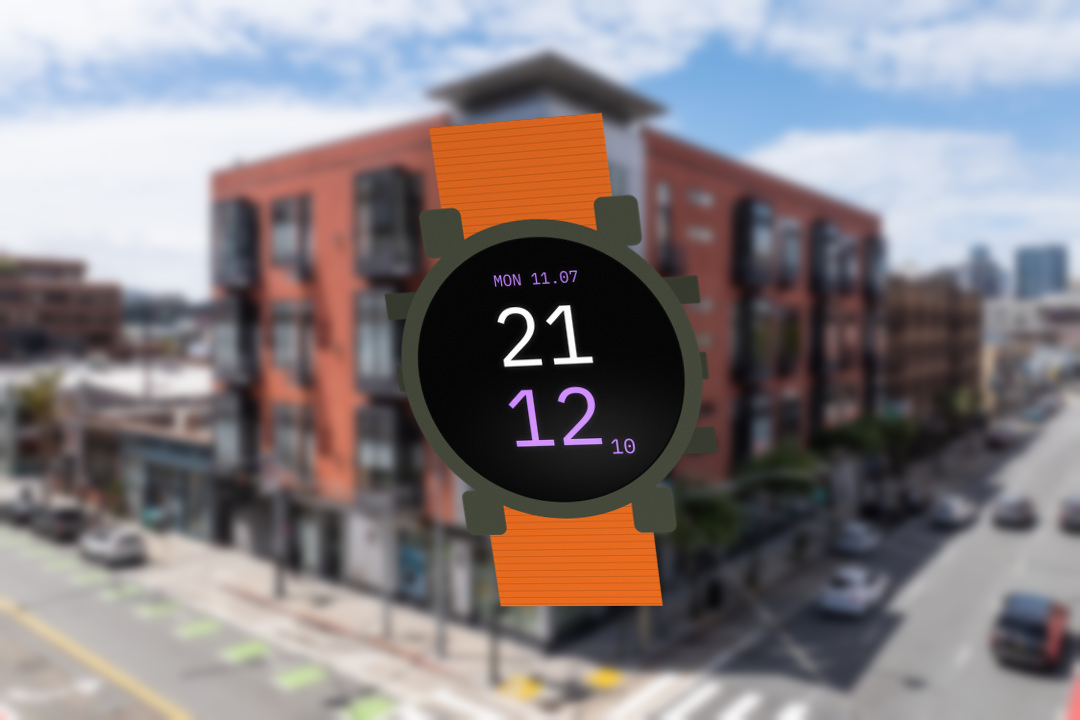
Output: {"hour": 21, "minute": 12, "second": 10}
